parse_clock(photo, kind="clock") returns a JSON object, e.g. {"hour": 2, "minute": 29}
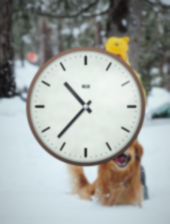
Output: {"hour": 10, "minute": 37}
